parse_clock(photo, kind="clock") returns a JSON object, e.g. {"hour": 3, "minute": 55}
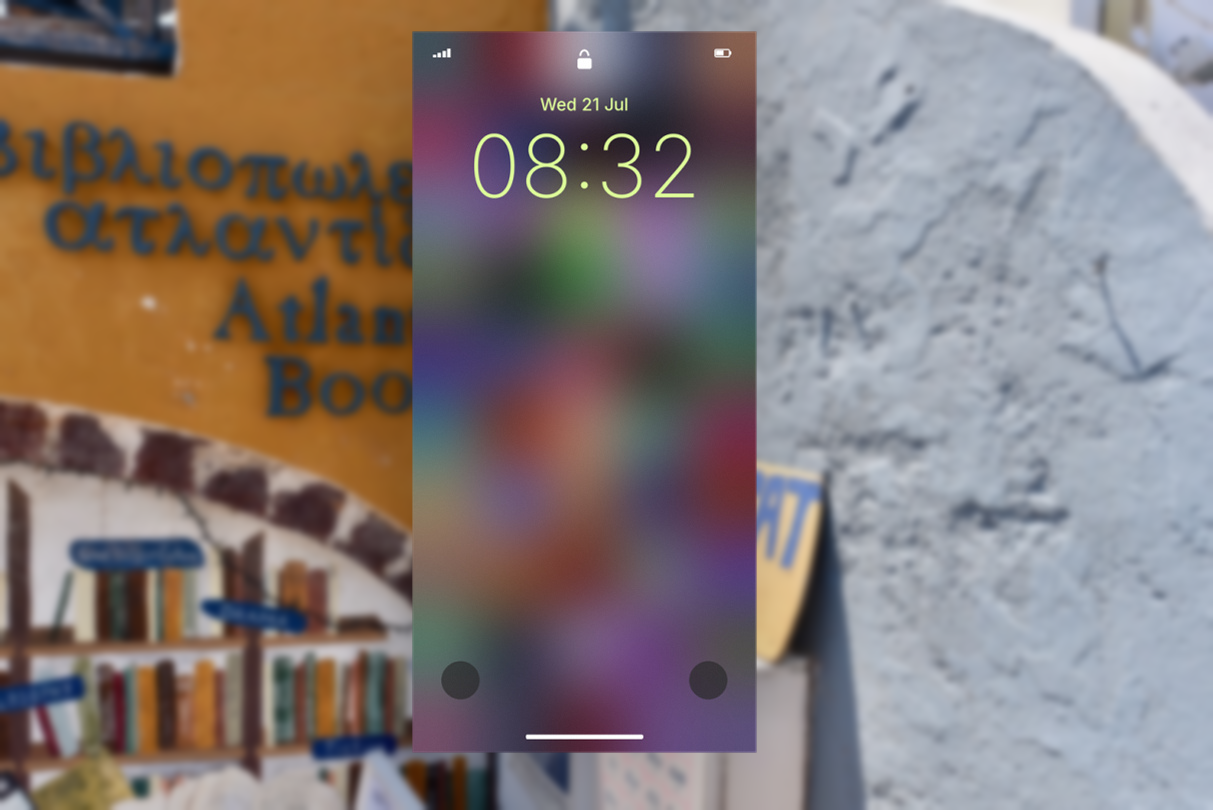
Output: {"hour": 8, "minute": 32}
